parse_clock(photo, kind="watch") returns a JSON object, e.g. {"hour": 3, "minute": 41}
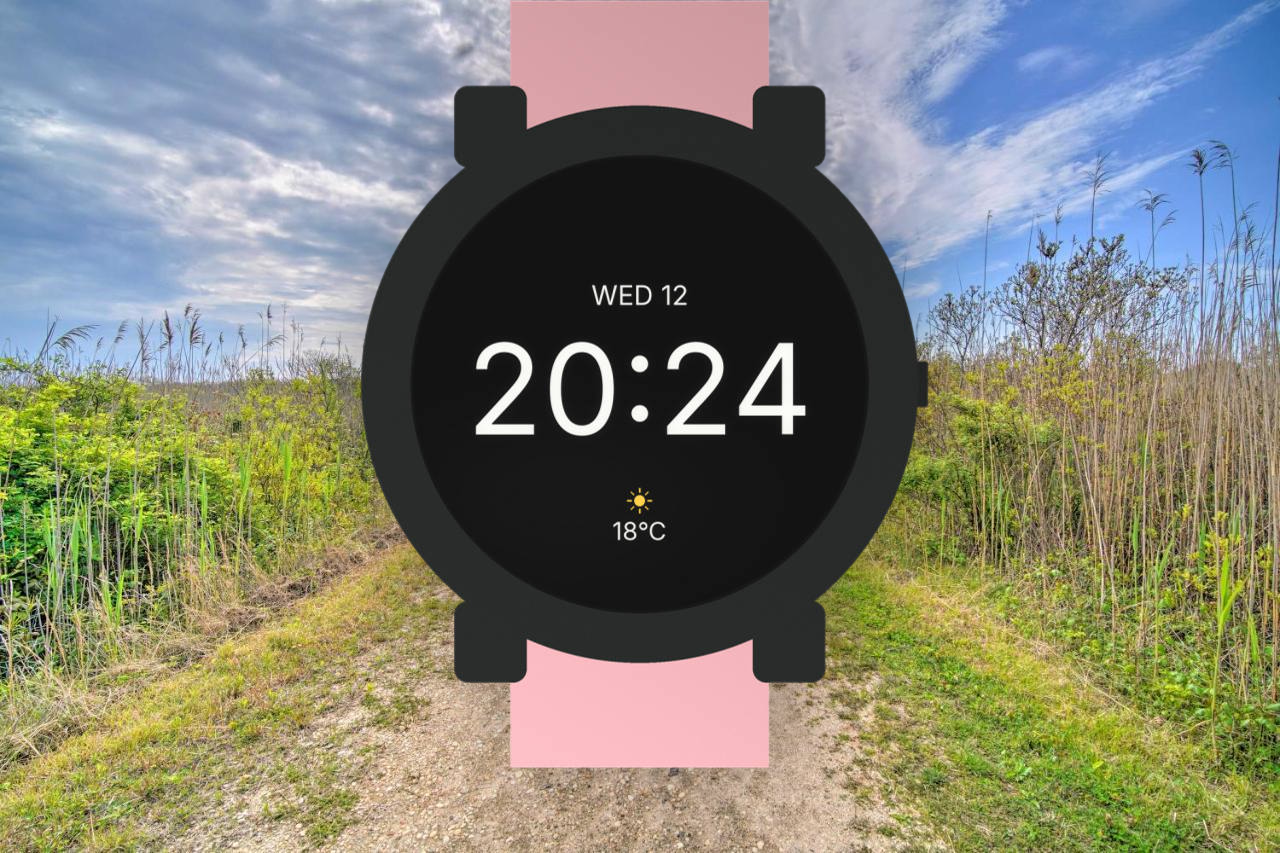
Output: {"hour": 20, "minute": 24}
